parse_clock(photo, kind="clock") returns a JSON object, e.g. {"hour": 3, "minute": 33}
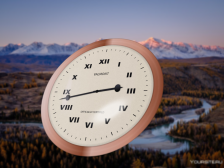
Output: {"hour": 2, "minute": 43}
